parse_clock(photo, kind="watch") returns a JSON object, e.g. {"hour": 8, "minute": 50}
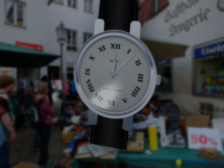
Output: {"hour": 12, "minute": 7}
